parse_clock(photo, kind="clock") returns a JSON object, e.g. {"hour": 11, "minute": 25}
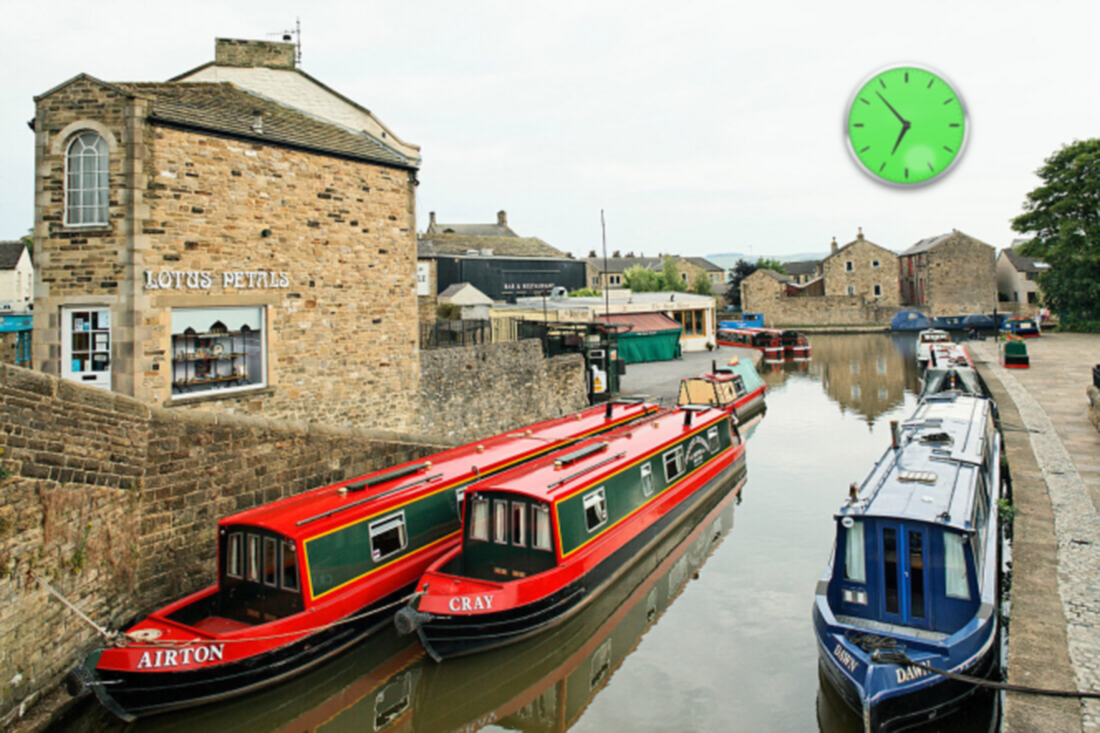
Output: {"hour": 6, "minute": 53}
